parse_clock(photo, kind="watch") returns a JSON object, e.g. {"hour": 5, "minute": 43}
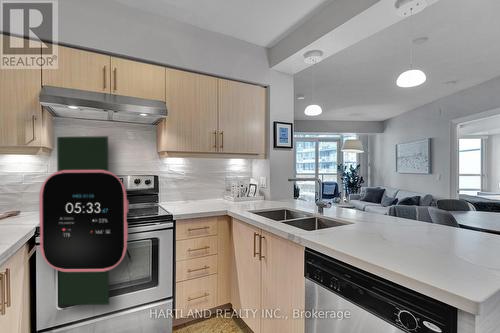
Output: {"hour": 5, "minute": 33}
